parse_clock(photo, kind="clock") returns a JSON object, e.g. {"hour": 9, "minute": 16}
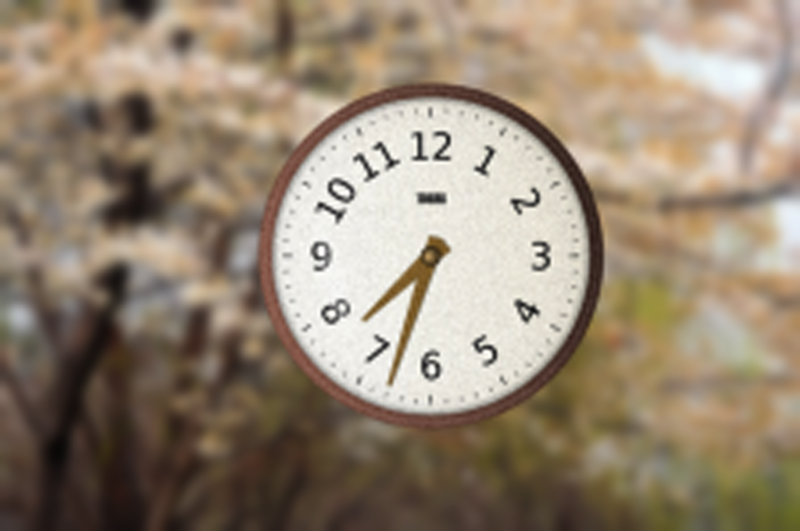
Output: {"hour": 7, "minute": 33}
